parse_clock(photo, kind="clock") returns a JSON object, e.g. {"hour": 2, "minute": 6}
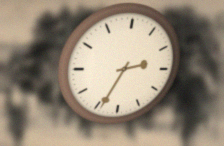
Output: {"hour": 2, "minute": 34}
